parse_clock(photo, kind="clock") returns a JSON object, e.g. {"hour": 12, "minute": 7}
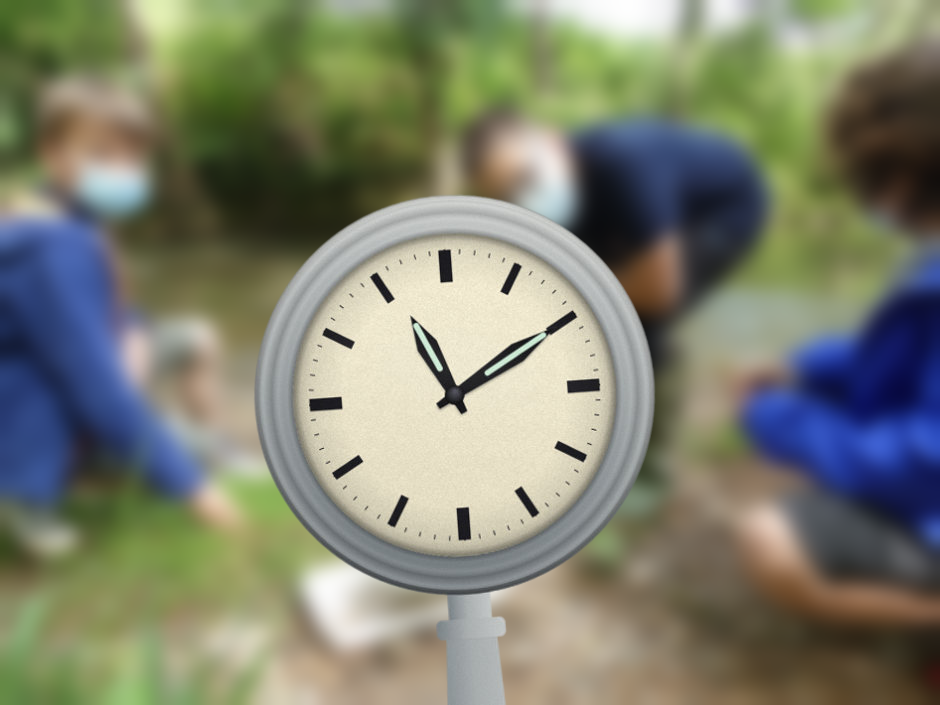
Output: {"hour": 11, "minute": 10}
